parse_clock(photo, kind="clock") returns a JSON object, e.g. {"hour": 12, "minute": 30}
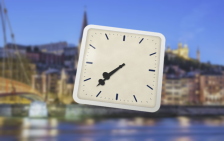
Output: {"hour": 7, "minute": 37}
